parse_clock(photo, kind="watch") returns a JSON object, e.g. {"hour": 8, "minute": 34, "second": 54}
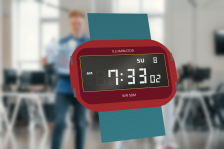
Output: {"hour": 7, "minute": 33, "second": 2}
